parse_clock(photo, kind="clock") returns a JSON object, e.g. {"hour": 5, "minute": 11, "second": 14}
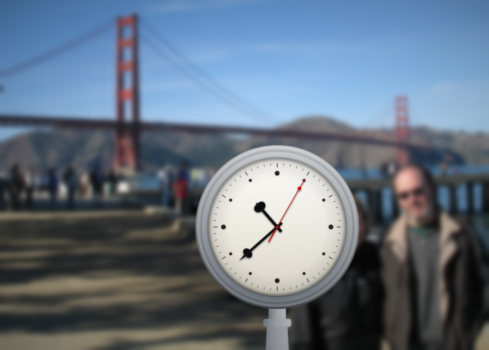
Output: {"hour": 10, "minute": 38, "second": 5}
